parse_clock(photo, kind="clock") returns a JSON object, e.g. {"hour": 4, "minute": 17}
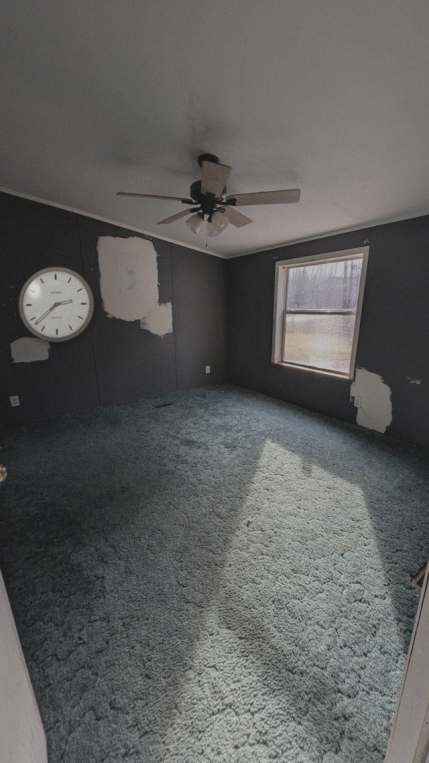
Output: {"hour": 2, "minute": 38}
